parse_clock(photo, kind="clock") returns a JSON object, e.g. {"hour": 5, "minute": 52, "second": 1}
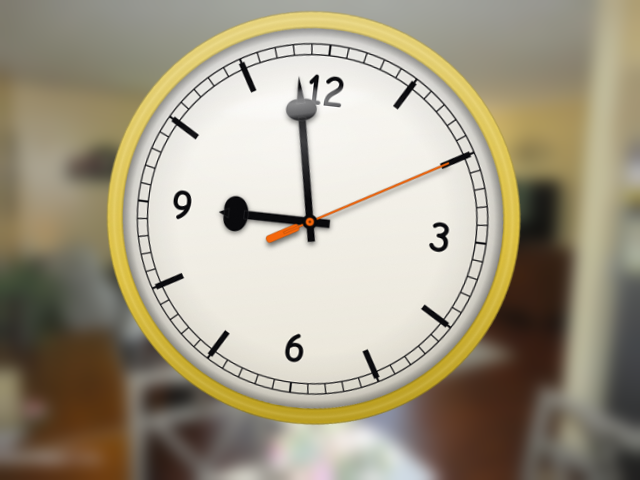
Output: {"hour": 8, "minute": 58, "second": 10}
